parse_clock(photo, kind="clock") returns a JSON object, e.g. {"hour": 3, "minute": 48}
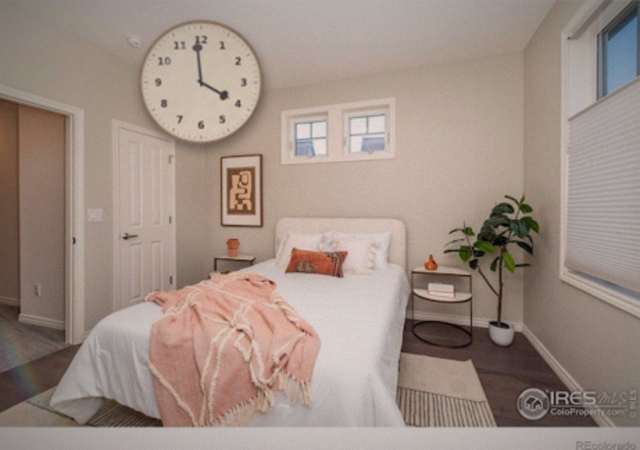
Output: {"hour": 3, "minute": 59}
